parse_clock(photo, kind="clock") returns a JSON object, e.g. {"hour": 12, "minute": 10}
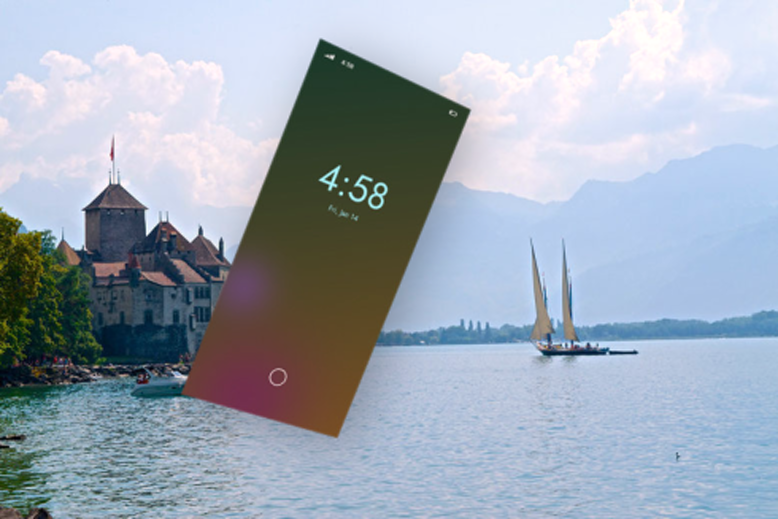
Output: {"hour": 4, "minute": 58}
